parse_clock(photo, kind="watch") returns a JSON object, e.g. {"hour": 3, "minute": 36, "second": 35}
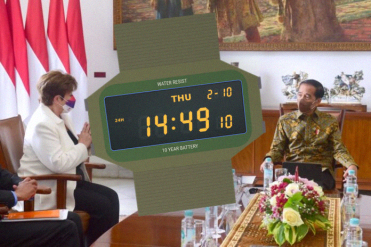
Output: {"hour": 14, "minute": 49, "second": 10}
